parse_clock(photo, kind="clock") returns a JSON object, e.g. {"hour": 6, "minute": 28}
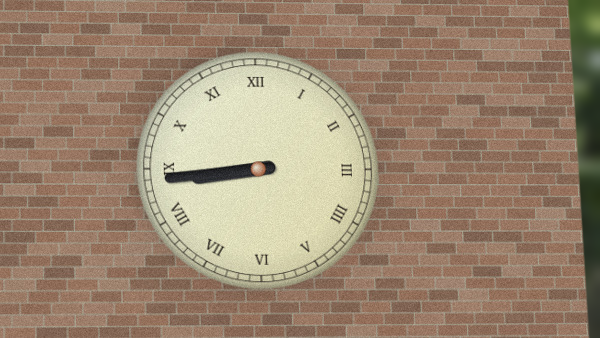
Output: {"hour": 8, "minute": 44}
